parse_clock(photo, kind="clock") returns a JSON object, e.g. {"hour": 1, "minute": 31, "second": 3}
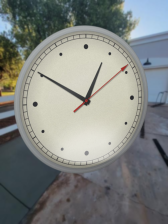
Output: {"hour": 12, "minute": 50, "second": 9}
